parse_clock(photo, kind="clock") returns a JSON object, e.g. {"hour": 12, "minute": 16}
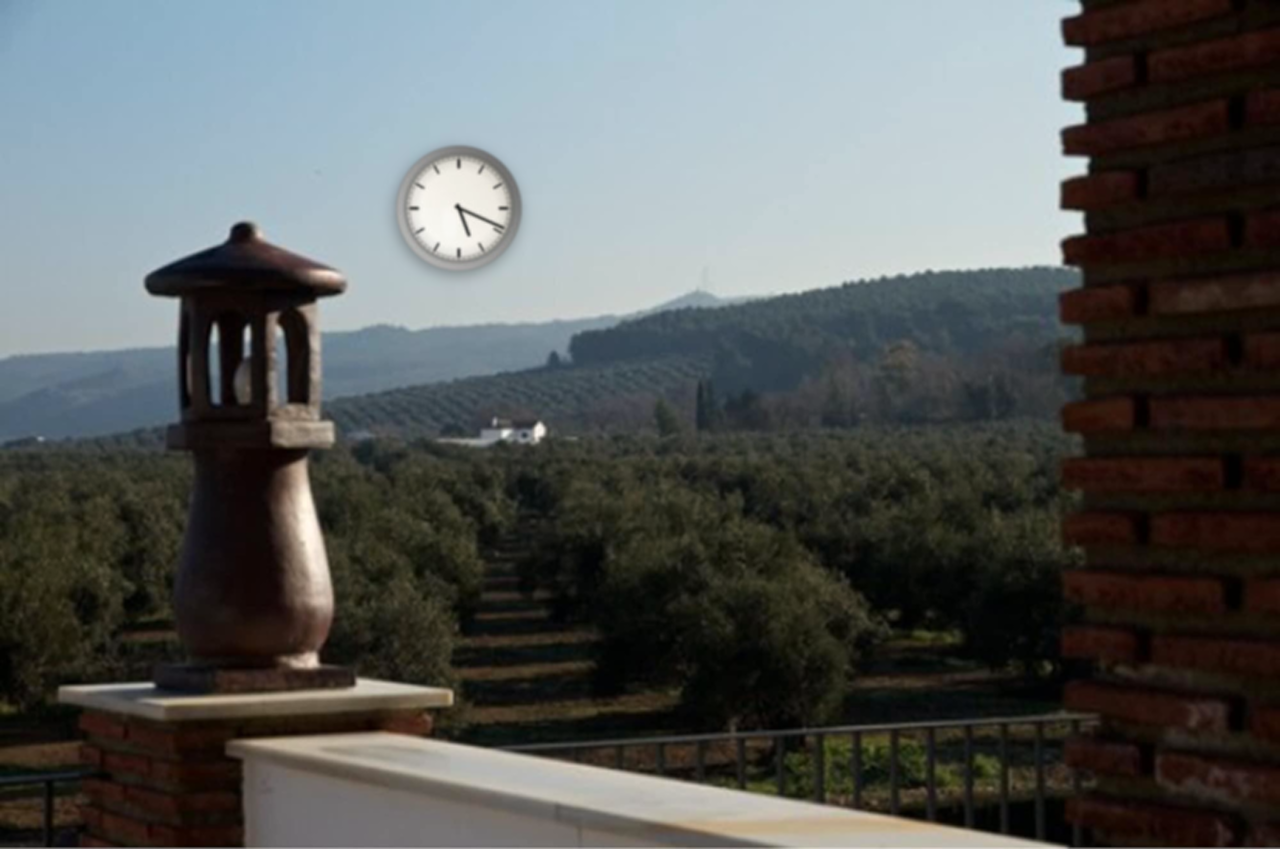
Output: {"hour": 5, "minute": 19}
